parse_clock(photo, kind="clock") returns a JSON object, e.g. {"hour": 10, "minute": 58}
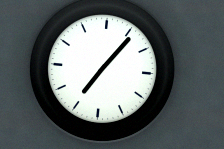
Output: {"hour": 7, "minute": 6}
